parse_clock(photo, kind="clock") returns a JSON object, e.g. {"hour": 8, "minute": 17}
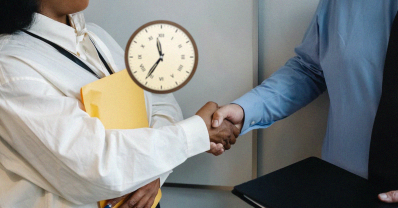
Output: {"hour": 11, "minute": 36}
